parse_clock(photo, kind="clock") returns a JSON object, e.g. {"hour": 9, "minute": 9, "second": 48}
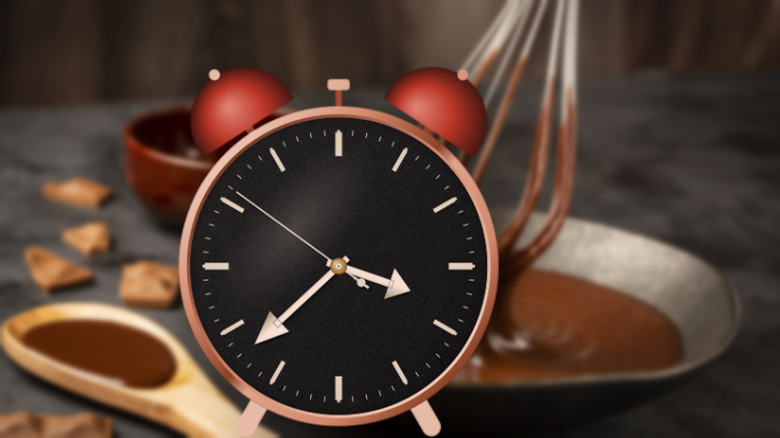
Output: {"hour": 3, "minute": 37, "second": 51}
